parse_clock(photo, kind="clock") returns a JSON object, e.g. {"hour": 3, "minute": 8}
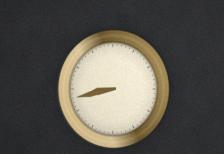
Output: {"hour": 8, "minute": 43}
